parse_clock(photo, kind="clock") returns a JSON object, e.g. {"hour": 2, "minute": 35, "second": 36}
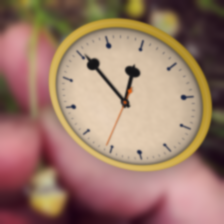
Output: {"hour": 12, "minute": 55, "second": 36}
